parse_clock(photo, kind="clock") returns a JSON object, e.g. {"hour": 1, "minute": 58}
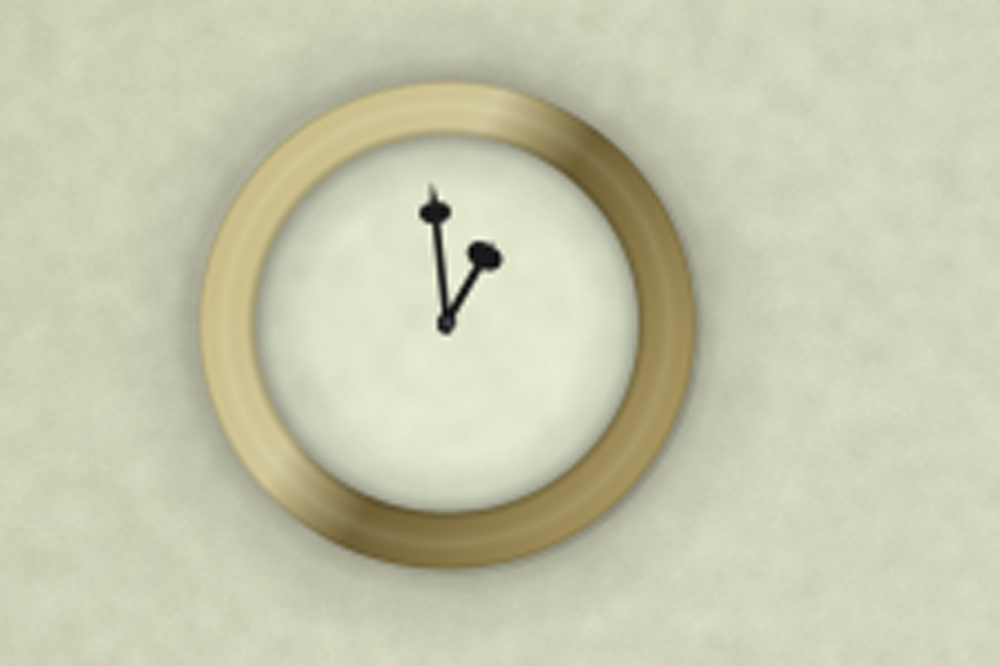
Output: {"hour": 12, "minute": 59}
